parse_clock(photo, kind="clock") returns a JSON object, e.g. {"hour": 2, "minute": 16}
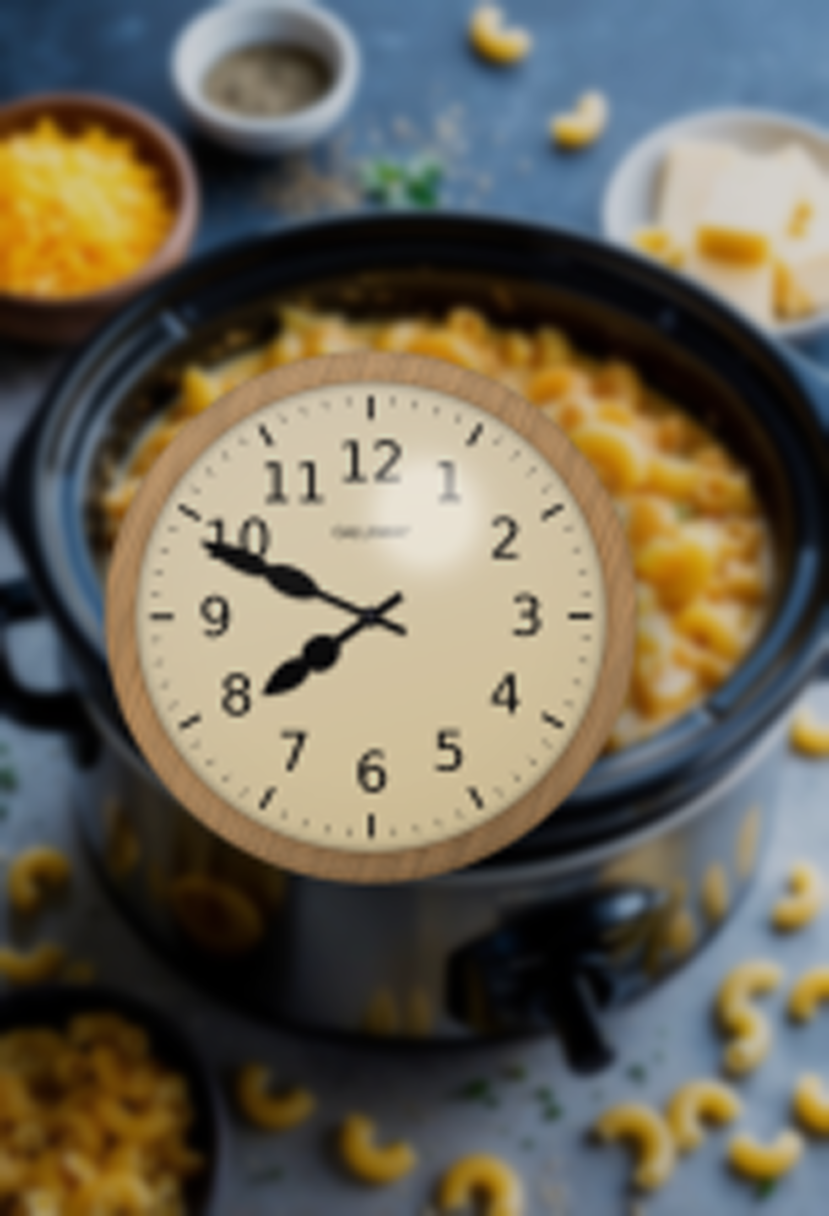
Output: {"hour": 7, "minute": 49}
